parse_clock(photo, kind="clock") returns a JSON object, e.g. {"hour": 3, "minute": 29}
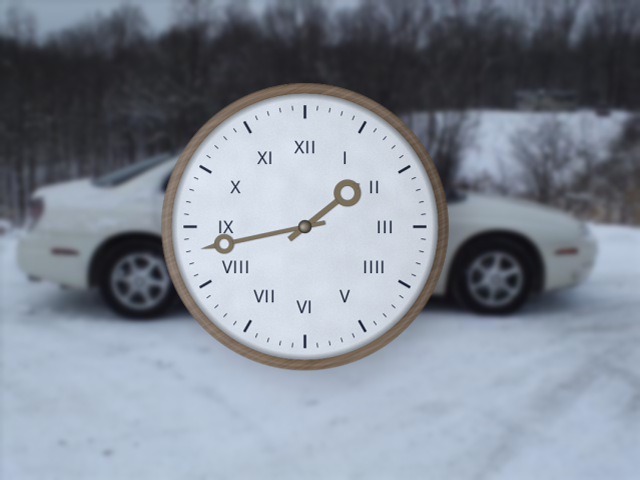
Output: {"hour": 1, "minute": 43}
